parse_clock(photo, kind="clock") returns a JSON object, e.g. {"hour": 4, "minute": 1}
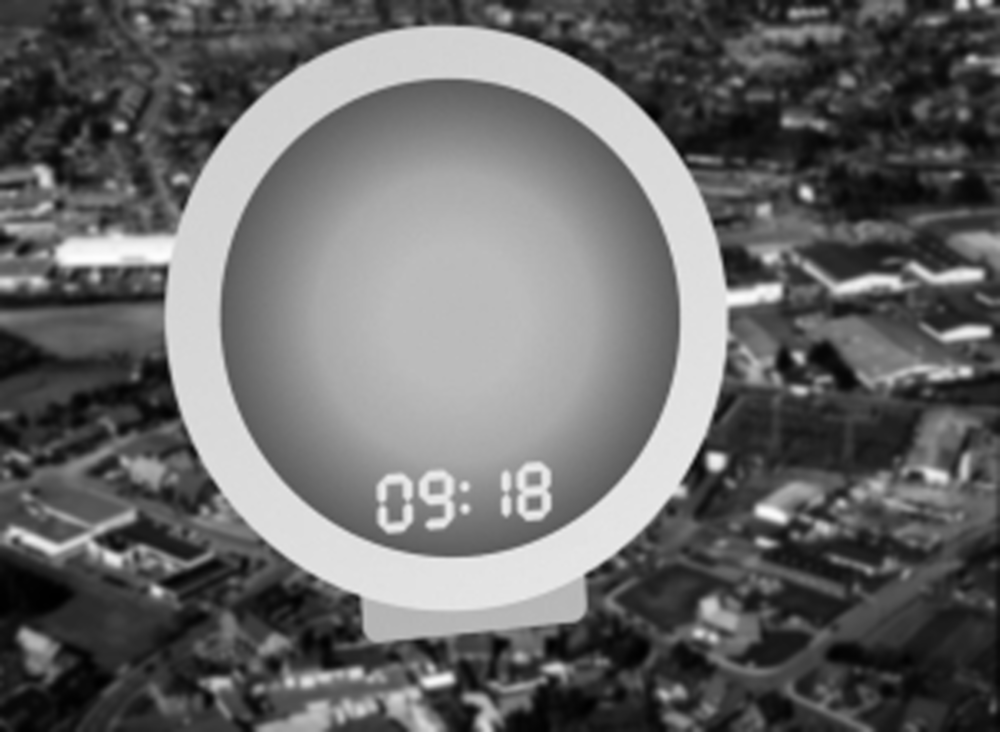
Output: {"hour": 9, "minute": 18}
